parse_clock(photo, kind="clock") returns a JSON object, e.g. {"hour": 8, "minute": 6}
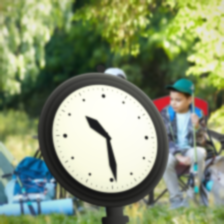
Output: {"hour": 10, "minute": 29}
